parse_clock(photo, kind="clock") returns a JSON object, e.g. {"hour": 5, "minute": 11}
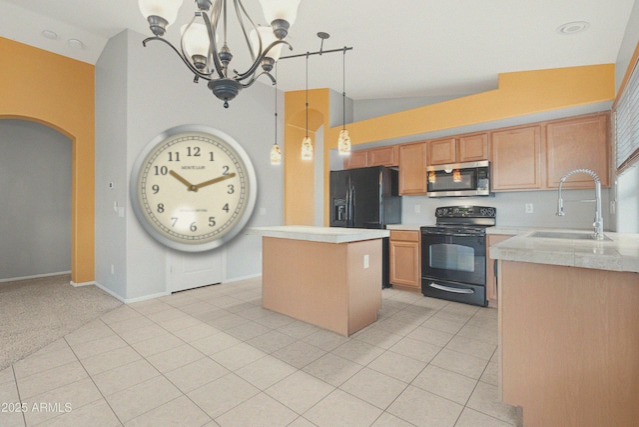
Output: {"hour": 10, "minute": 12}
